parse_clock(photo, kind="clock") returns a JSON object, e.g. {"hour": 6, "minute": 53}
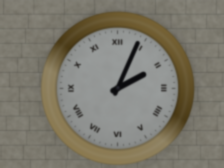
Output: {"hour": 2, "minute": 4}
